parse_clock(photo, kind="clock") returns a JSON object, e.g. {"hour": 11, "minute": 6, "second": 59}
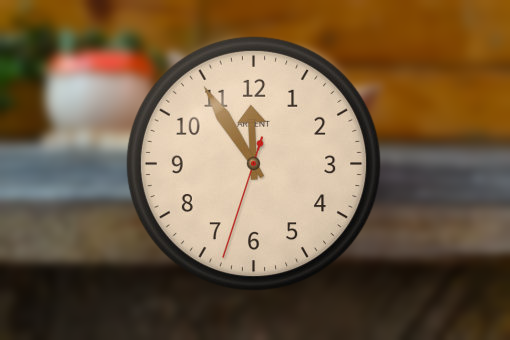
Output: {"hour": 11, "minute": 54, "second": 33}
